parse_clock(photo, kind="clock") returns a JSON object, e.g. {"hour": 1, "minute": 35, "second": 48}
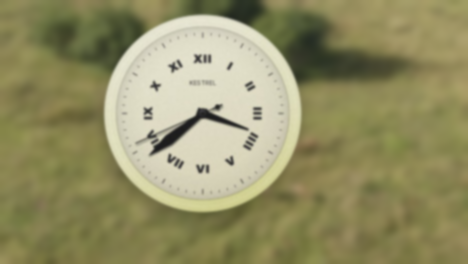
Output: {"hour": 3, "minute": 38, "second": 41}
